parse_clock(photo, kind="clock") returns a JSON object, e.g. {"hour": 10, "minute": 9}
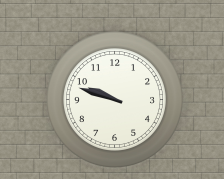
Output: {"hour": 9, "minute": 48}
